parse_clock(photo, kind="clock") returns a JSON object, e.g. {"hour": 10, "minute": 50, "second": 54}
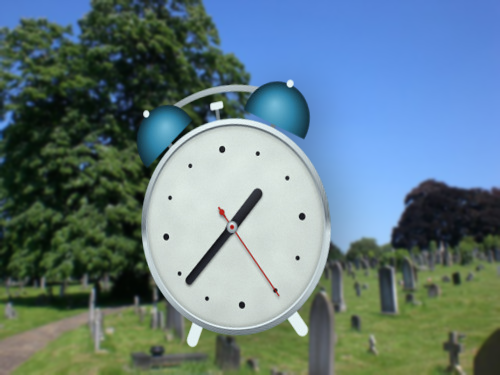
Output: {"hour": 1, "minute": 38, "second": 25}
